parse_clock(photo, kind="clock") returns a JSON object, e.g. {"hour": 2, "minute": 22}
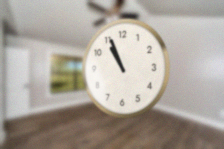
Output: {"hour": 10, "minute": 56}
